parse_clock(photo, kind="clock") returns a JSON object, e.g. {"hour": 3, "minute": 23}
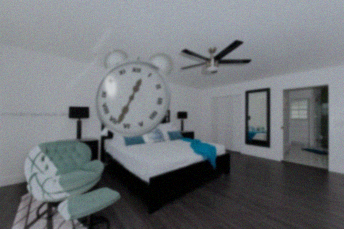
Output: {"hour": 12, "minute": 33}
